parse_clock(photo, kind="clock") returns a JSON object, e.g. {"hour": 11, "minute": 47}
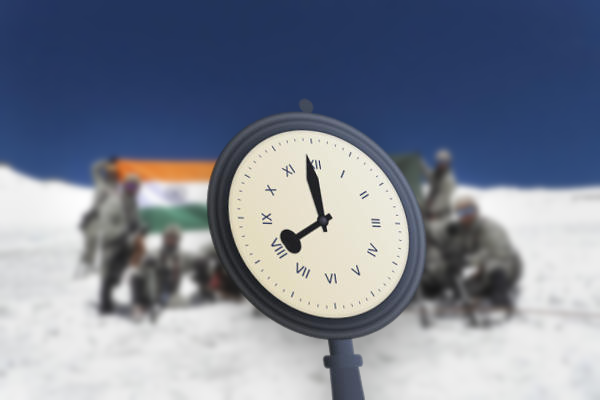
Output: {"hour": 7, "minute": 59}
